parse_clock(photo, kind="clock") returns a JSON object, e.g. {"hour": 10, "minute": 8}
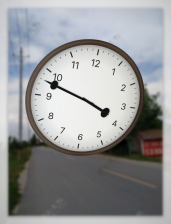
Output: {"hour": 3, "minute": 48}
